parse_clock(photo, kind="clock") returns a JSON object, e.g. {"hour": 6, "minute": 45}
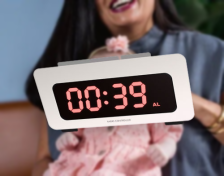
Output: {"hour": 0, "minute": 39}
